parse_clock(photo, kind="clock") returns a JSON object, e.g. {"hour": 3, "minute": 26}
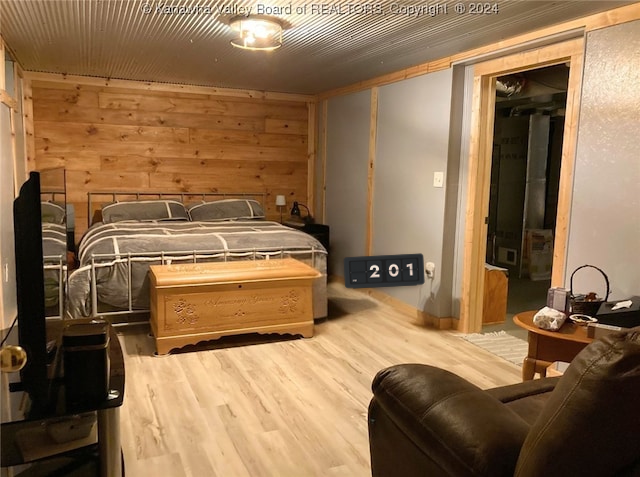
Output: {"hour": 2, "minute": 1}
